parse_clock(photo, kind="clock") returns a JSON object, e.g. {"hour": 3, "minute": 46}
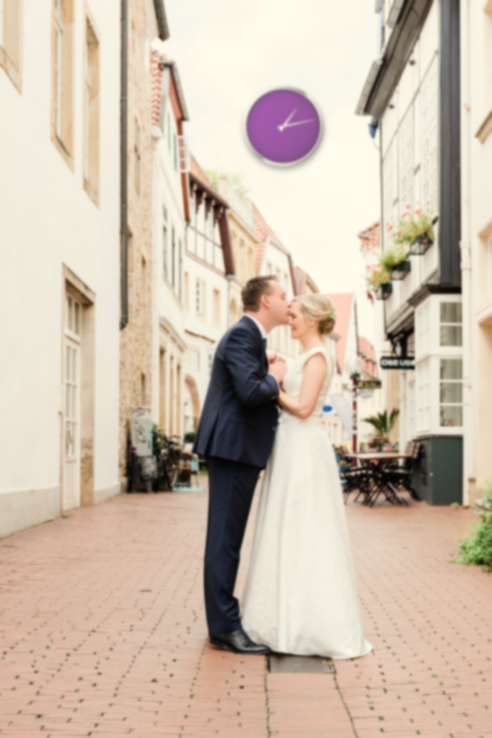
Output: {"hour": 1, "minute": 13}
